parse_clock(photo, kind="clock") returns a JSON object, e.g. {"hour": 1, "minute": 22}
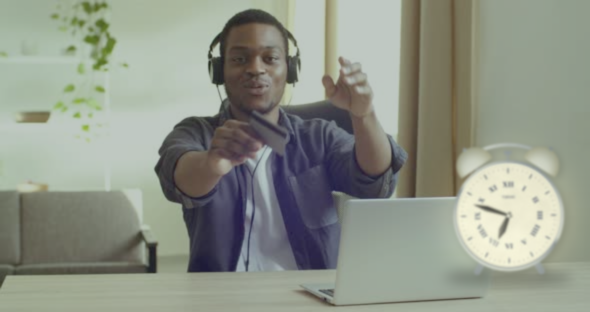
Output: {"hour": 6, "minute": 48}
